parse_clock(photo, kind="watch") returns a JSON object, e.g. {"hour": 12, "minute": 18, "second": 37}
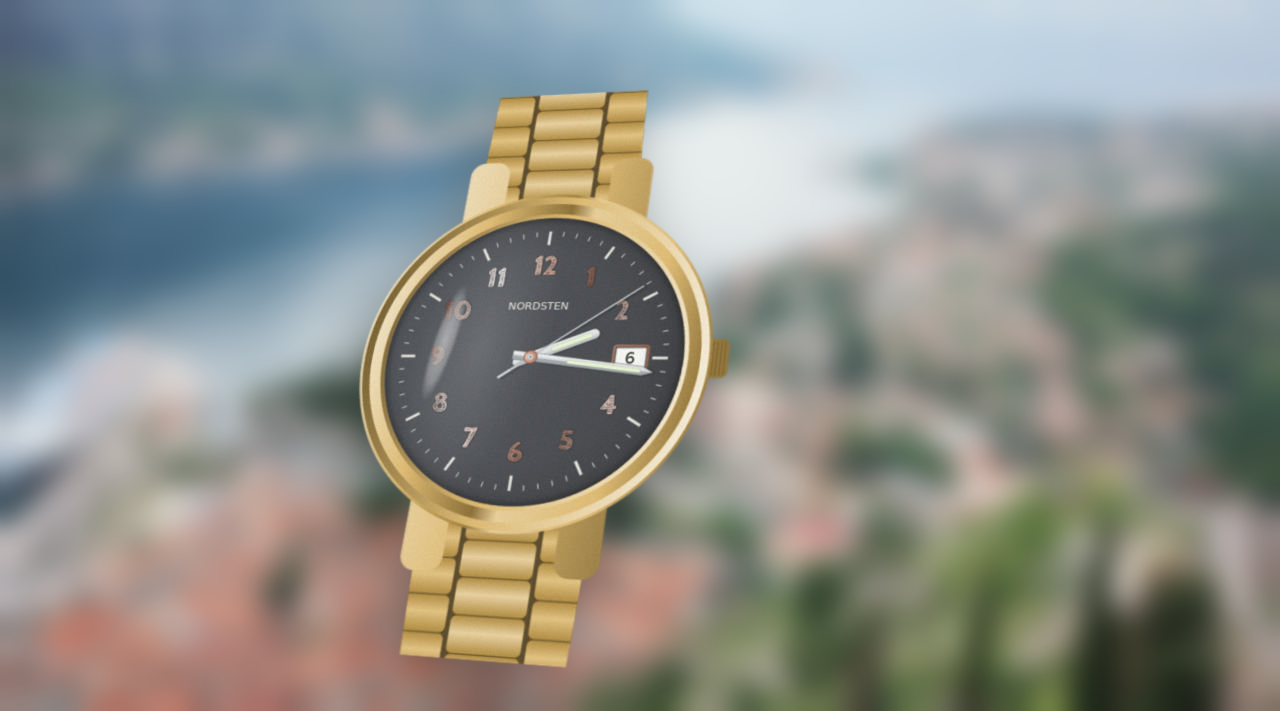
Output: {"hour": 2, "minute": 16, "second": 9}
